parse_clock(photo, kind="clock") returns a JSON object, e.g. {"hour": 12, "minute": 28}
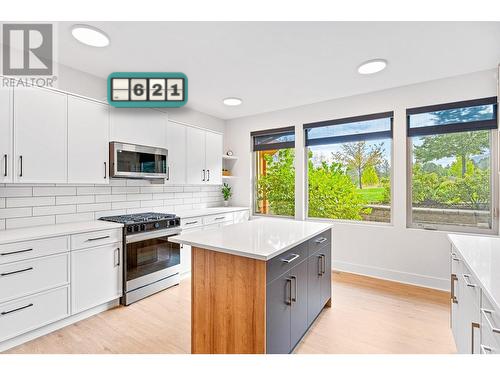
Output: {"hour": 6, "minute": 21}
